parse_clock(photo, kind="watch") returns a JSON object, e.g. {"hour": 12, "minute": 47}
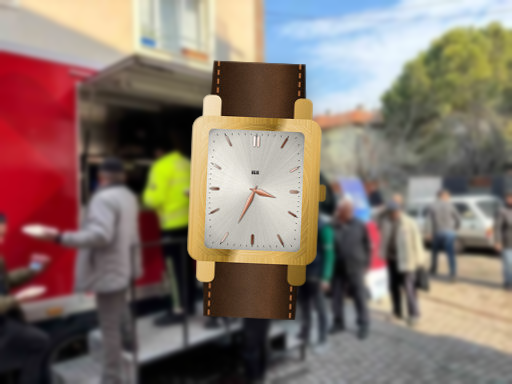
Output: {"hour": 3, "minute": 34}
